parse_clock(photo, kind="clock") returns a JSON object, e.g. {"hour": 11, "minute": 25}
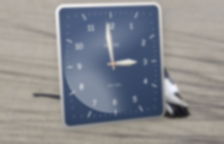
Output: {"hour": 2, "minute": 59}
